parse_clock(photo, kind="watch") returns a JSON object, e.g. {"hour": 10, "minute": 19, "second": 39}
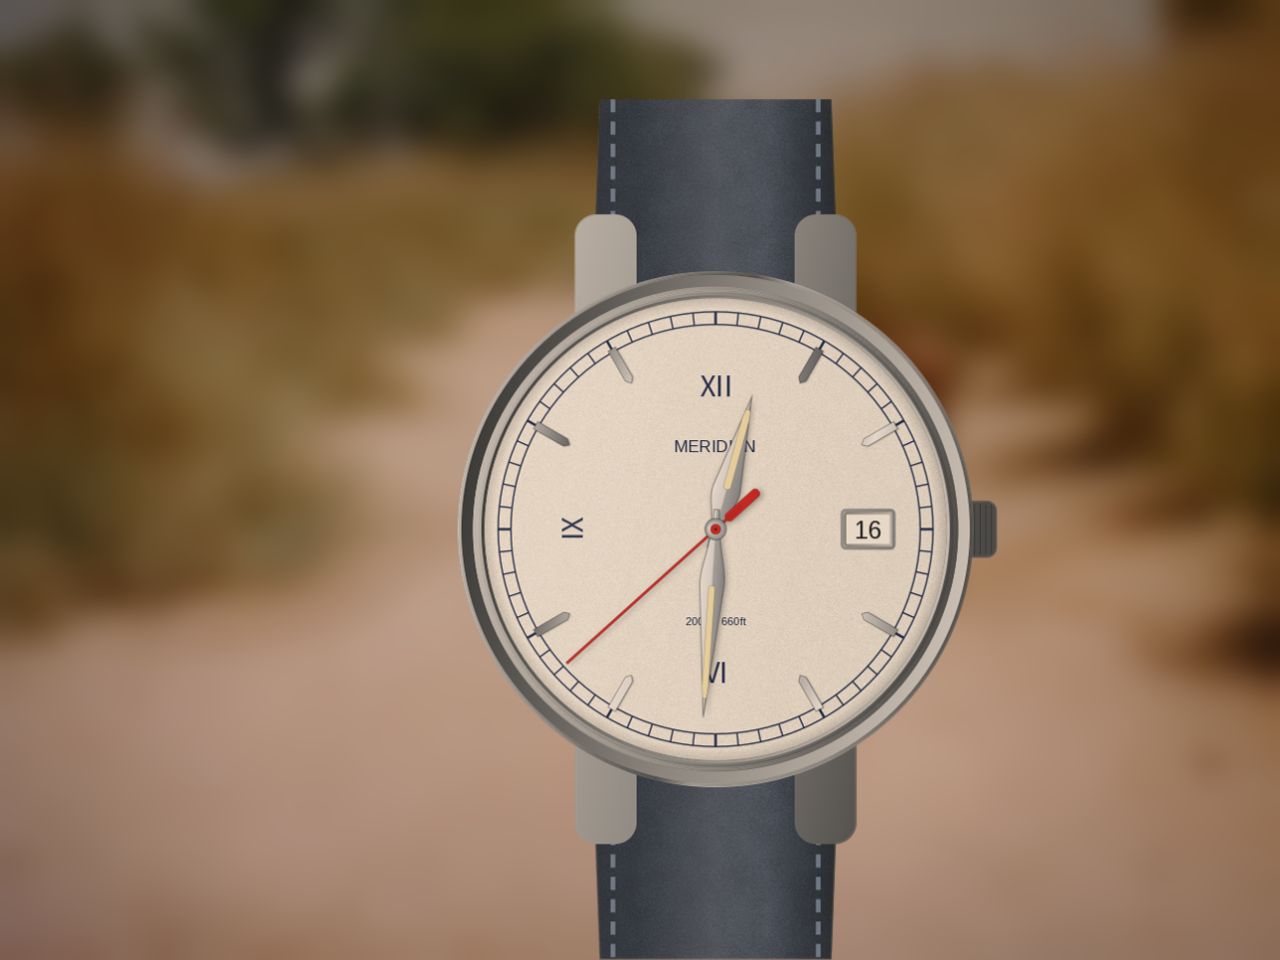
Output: {"hour": 12, "minute": 30, "second": 38}
